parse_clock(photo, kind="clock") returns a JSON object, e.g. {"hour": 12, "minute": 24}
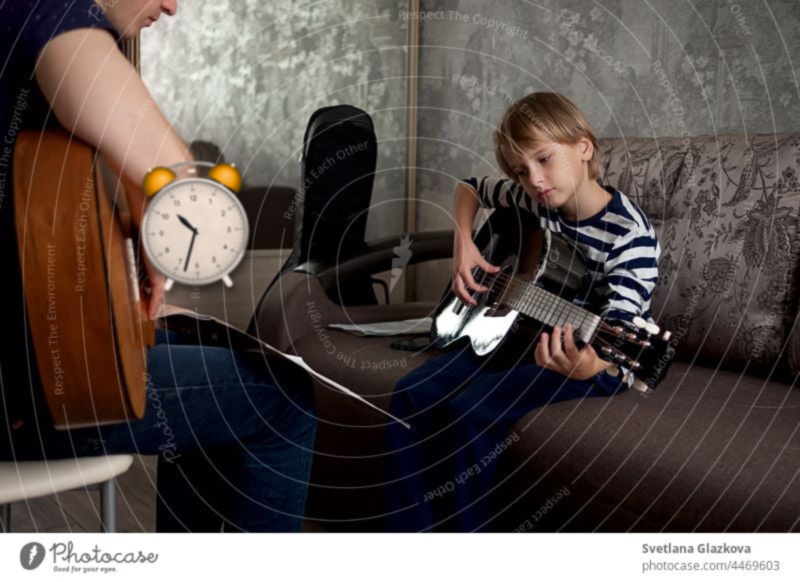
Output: {"hour": 10, "minute": 33}
